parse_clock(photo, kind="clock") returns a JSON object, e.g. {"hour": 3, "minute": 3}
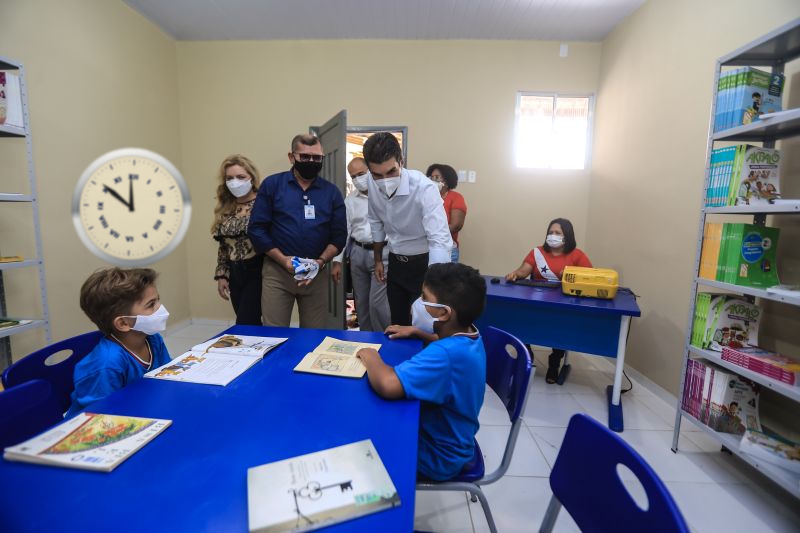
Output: {"hour": 11, "minute": 51}
